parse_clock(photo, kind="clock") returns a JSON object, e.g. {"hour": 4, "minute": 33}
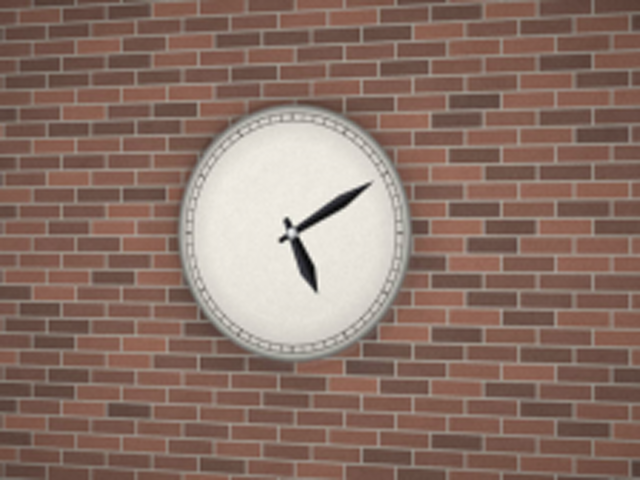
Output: {"hour": 5, "minute": 10}
